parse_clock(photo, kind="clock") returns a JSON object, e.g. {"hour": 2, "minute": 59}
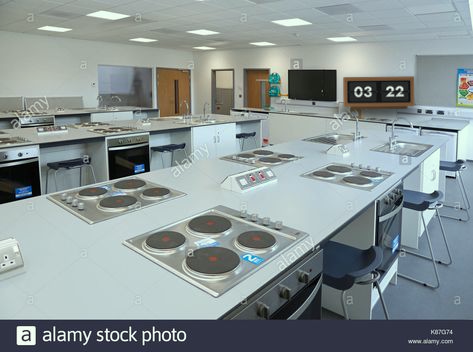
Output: {"hour": 3, "minute": 22}
